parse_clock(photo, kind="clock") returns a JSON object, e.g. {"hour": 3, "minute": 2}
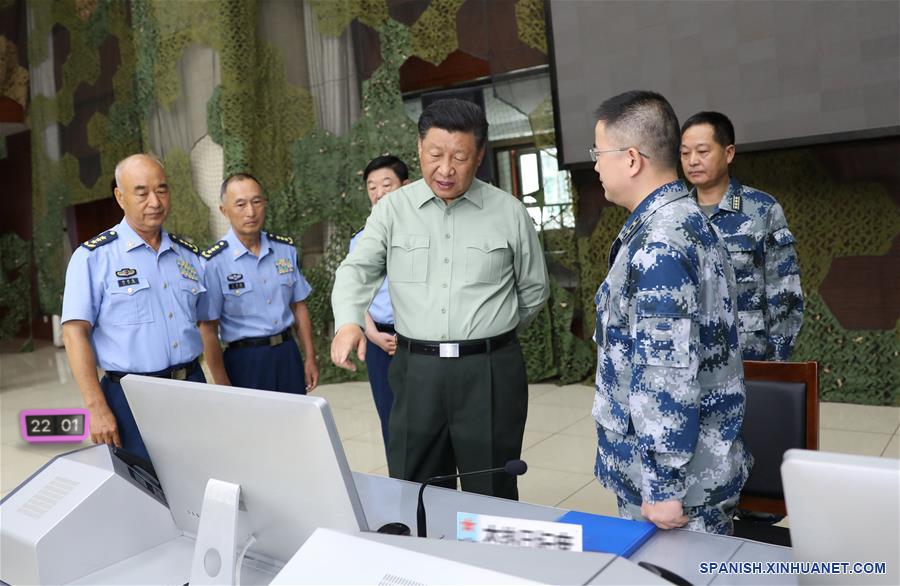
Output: {"hour": 22, "minute": 1}
